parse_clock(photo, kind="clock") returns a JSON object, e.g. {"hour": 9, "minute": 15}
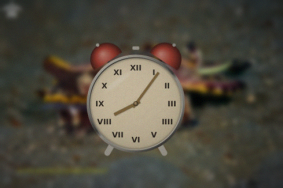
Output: {"hour": 8, "minute": 6}
